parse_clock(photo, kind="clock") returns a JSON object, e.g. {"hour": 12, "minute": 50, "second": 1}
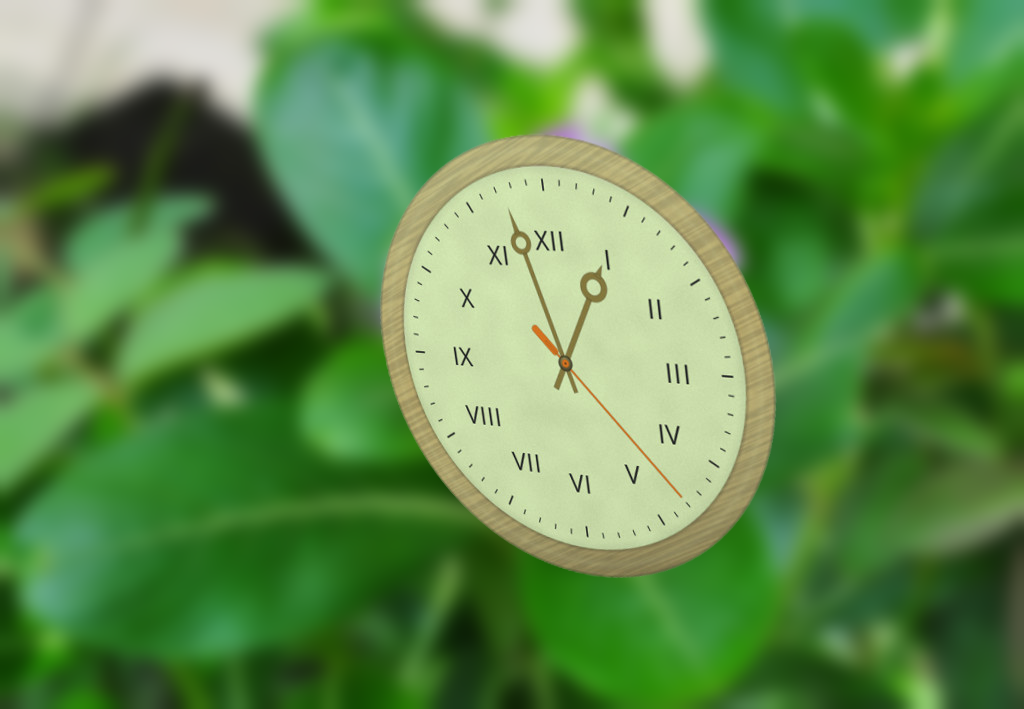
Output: {"hour": 12, "minute": 57, "second": 23}
